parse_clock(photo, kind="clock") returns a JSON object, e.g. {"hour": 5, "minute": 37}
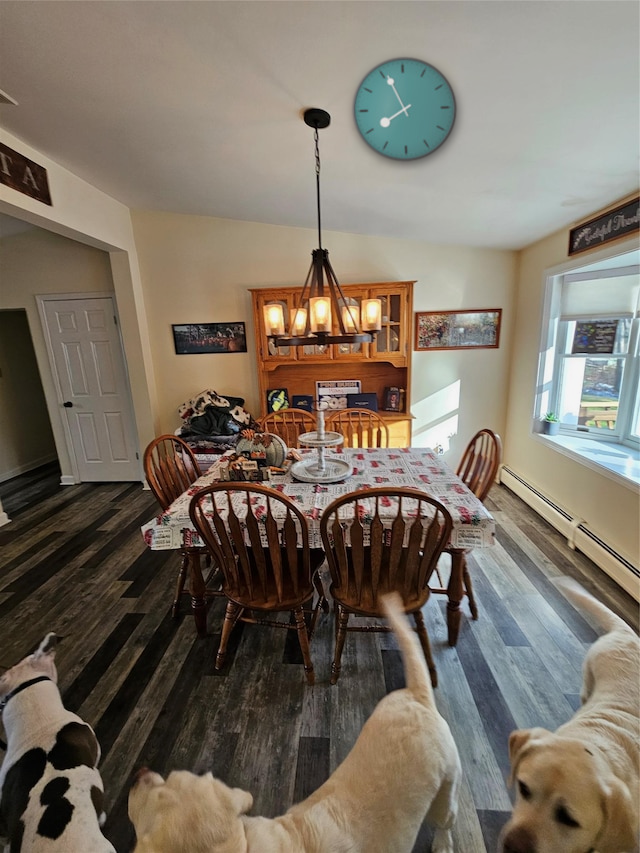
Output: {"hour": 7, "minute": 56}
